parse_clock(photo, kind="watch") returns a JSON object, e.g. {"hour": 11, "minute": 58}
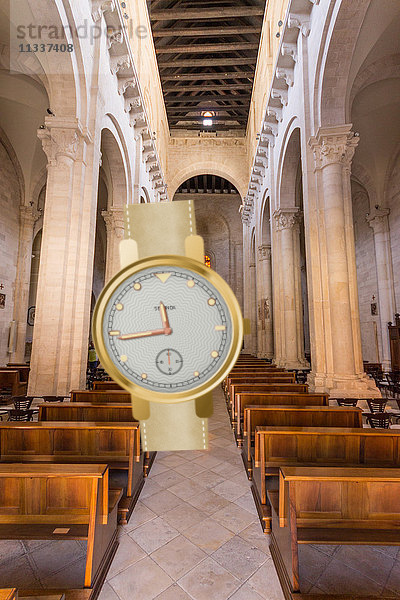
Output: {"hour": 11, "minute": 44}
